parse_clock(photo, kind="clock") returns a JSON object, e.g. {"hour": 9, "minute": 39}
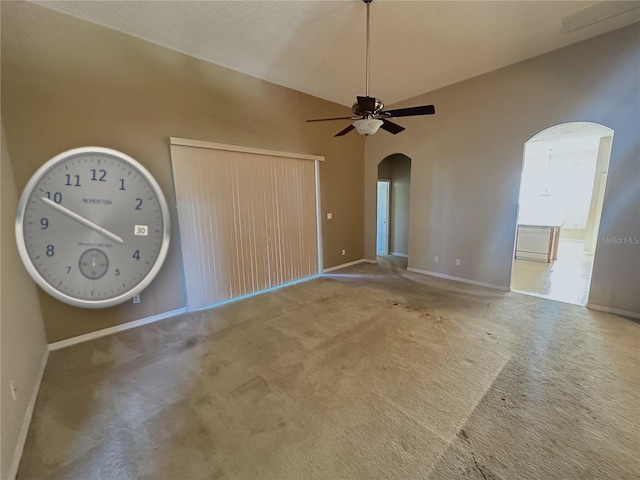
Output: {"hour": 3, "minute": 49}
